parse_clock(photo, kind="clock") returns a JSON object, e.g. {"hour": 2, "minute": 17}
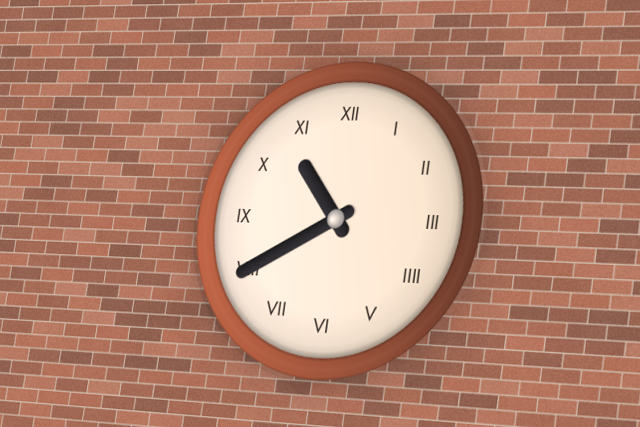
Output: {"hour": 10, "minute": 40}
